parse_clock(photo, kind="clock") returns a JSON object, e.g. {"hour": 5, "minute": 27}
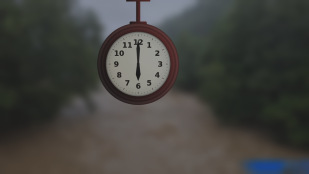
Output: {"hour": 6, "minute": 0}
